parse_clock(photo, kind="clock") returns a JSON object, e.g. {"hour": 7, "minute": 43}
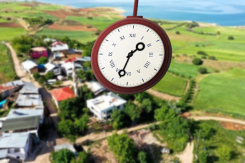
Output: {"hour": 1, "minute": 33}
